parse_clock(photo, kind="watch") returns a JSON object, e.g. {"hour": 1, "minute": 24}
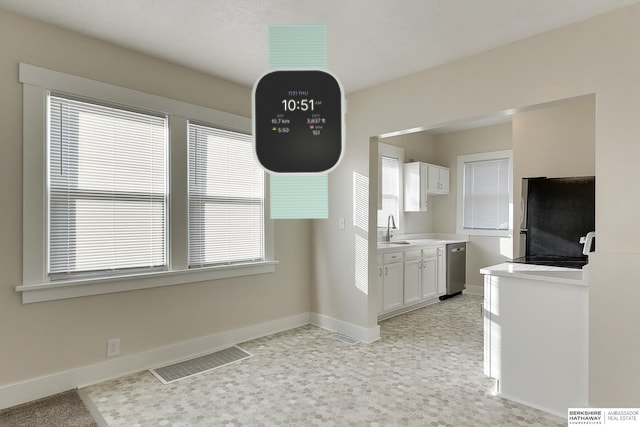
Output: {"hour": 10, "minute": 51}
